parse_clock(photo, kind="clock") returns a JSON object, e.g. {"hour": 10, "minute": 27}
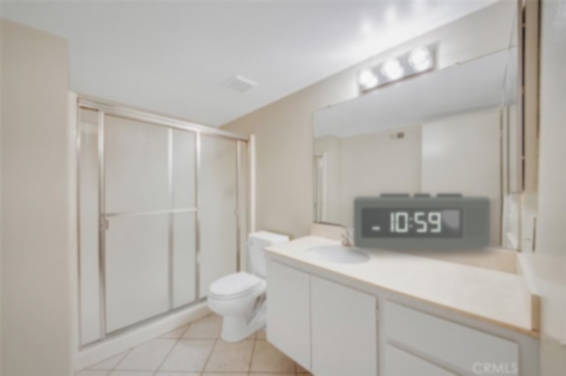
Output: {"hour": 10, "minute": 59}
